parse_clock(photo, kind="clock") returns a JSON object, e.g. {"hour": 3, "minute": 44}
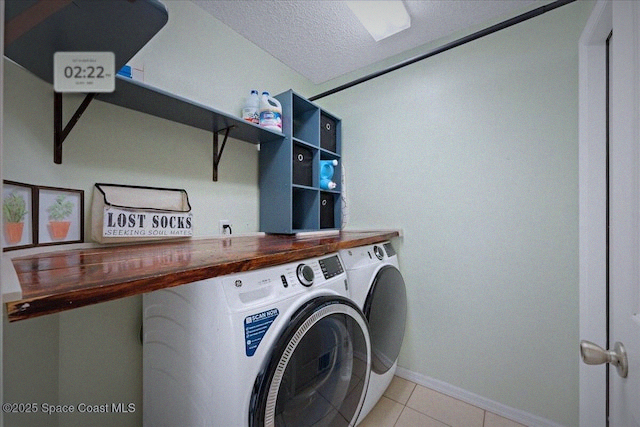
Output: {"hour": 2, "minute": 22}
